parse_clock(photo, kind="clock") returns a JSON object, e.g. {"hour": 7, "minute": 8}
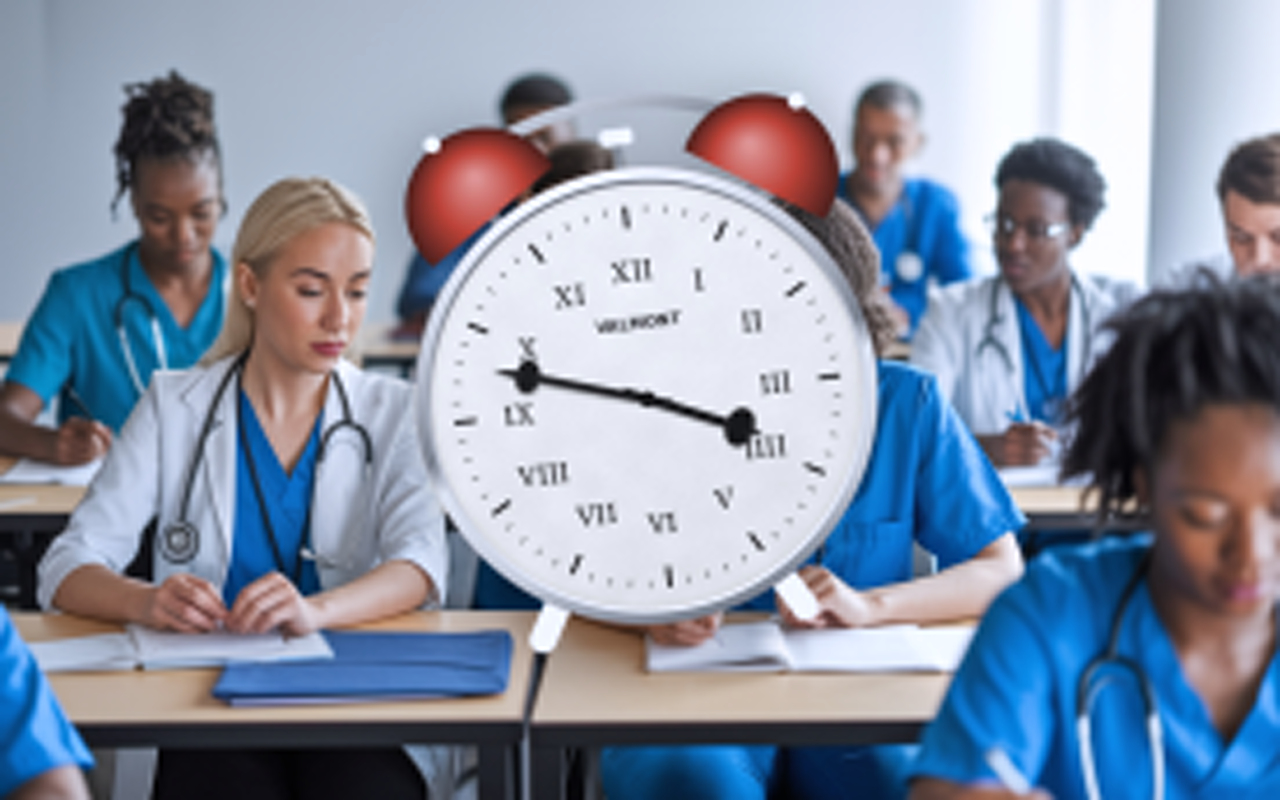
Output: {"hour": 3, "minute": 48}
